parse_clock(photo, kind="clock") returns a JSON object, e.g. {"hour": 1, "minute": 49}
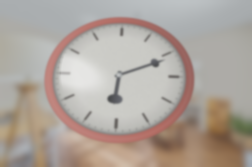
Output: {"hour": 6, "minute": 11}
